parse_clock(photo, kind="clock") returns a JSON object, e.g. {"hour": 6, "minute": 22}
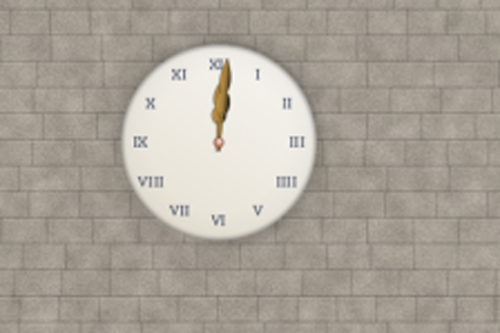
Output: {"hour": 12, "minute": 1}
